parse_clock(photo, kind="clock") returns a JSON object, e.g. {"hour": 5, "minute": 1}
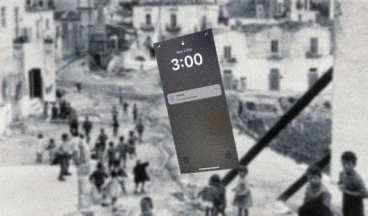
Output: {"hour": 3, "minute": 0}
